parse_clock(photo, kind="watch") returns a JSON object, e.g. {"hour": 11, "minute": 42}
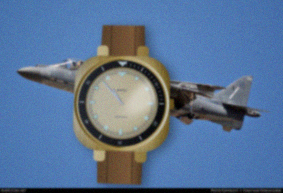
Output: {"hour": 10, "minute": 53}
